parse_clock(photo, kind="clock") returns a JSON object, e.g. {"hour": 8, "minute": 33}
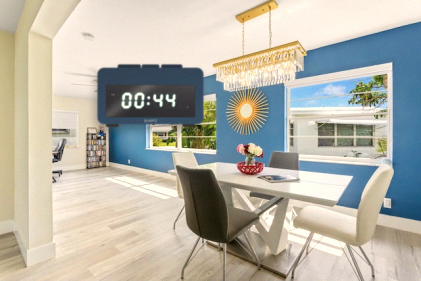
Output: {"hour": 0, "minute": 44}
